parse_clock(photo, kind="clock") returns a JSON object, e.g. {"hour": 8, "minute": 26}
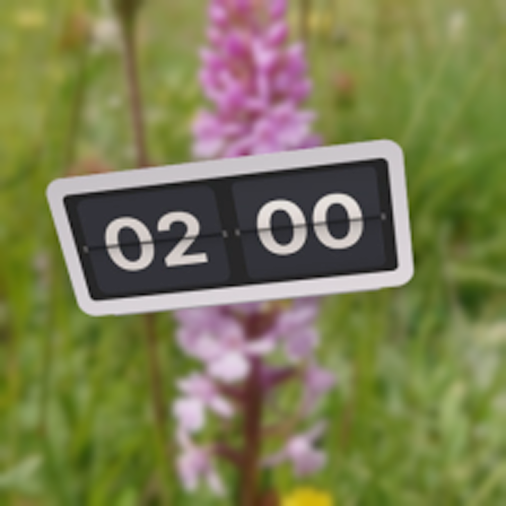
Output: {"hour": 2, "minute": 0}
